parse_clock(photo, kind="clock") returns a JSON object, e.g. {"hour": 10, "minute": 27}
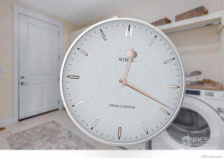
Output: {"hour": 12, "minute": 19}
